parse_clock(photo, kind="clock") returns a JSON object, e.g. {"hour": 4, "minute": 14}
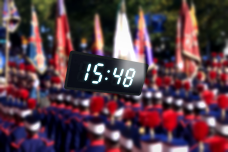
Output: {"hour": 15, "minute": 48}
